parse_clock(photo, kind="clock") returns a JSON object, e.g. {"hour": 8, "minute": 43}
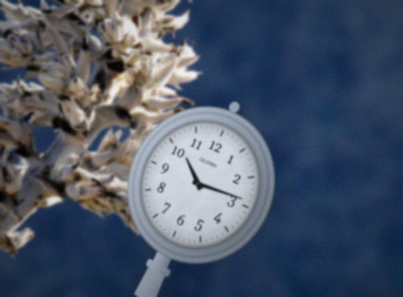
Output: {"hour": 10, "minute": 14}
